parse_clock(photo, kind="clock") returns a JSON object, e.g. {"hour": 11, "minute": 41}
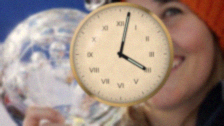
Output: {"hour": 4, "minute": 2}
